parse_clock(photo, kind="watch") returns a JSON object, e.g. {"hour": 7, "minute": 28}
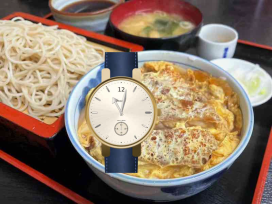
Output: {"hour": 11, "minute": 2}
